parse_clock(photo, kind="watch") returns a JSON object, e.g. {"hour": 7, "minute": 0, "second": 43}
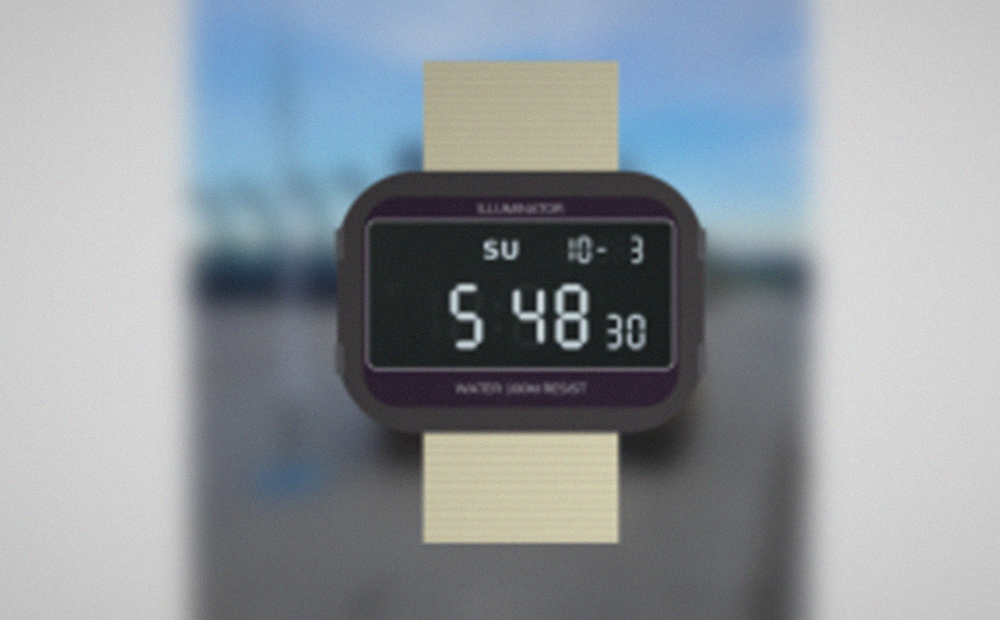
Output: {"hour": 5, "minute": 48, "second": 30}
